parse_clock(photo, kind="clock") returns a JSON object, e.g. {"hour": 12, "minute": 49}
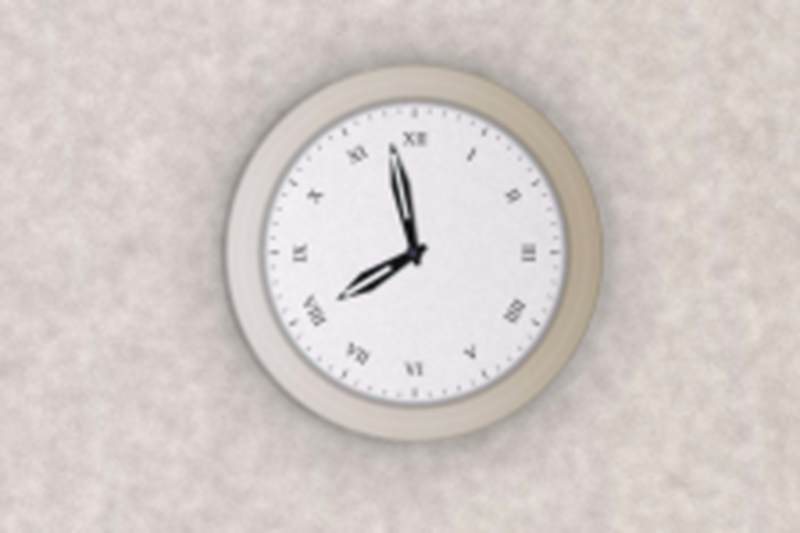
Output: {"hour": 7, "minute": 58}
